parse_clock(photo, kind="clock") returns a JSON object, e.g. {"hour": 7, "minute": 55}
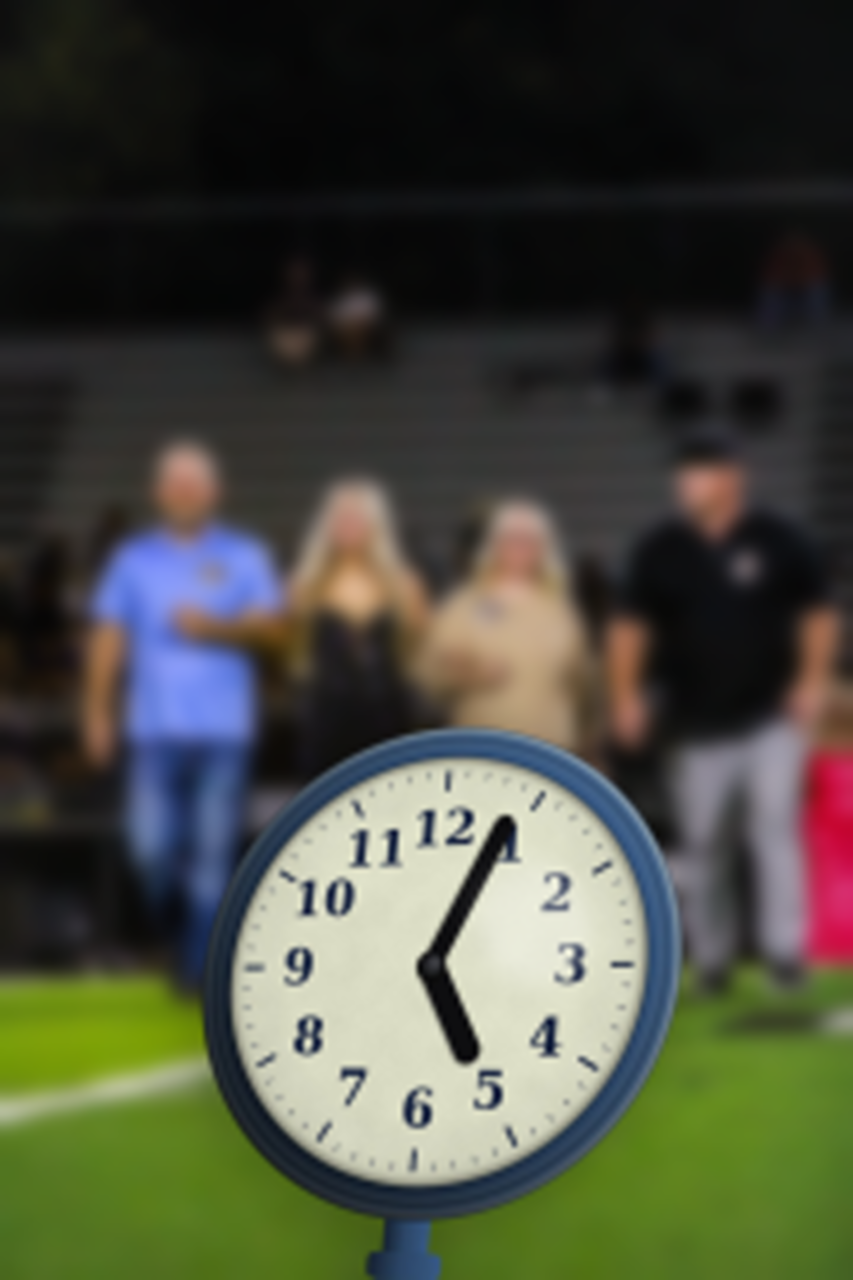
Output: {"hour": 5, "minute": 4}
